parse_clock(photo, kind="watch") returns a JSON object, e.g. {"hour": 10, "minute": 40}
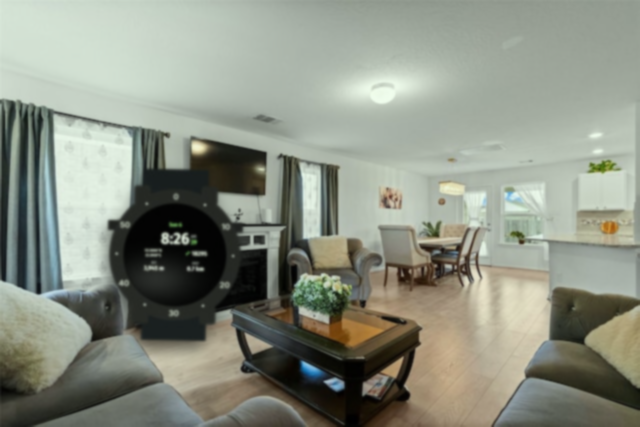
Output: {"hour": 8, "minute": 26}
